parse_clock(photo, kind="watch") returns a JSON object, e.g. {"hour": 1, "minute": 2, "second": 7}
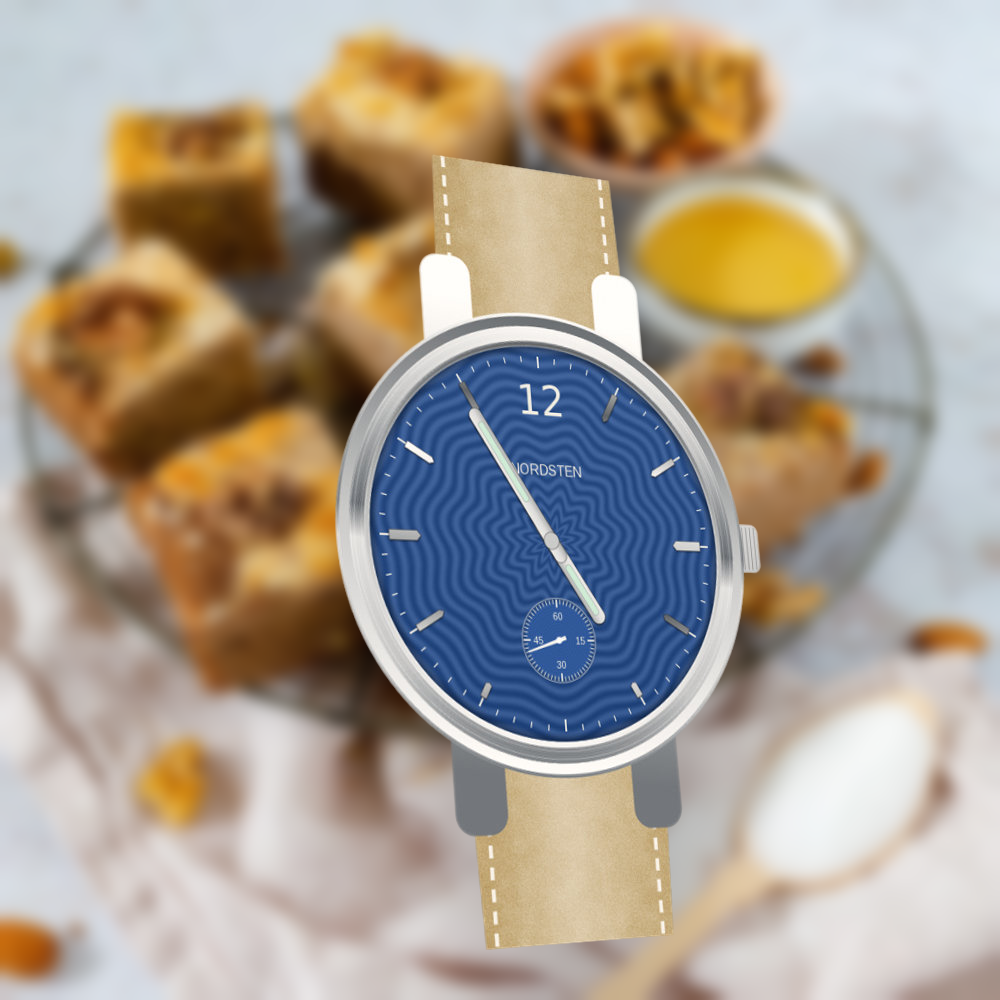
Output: {"hour": 4, "minute": 54, "second": 42}
